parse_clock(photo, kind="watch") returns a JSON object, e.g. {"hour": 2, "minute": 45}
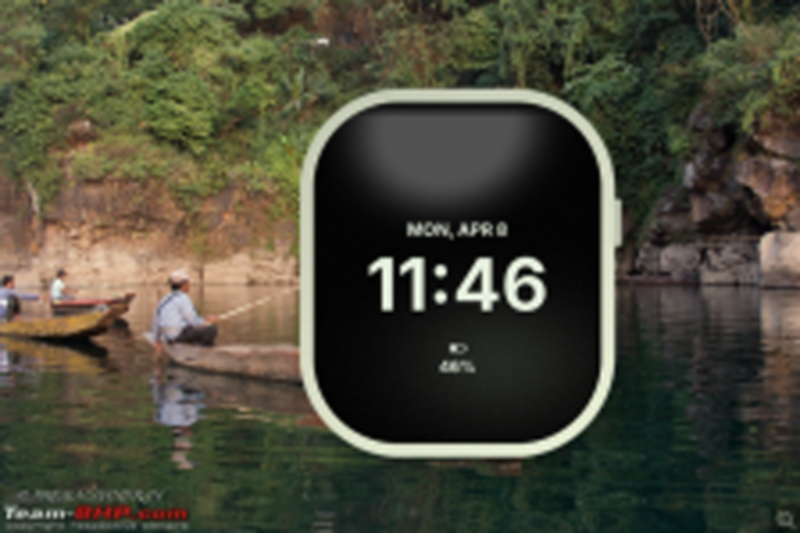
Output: {"hour": 11, "minute": 46}
